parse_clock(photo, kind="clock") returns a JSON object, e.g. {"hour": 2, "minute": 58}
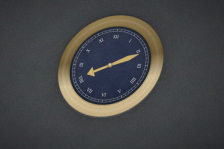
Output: {"hour": 8, "minute": 11}
